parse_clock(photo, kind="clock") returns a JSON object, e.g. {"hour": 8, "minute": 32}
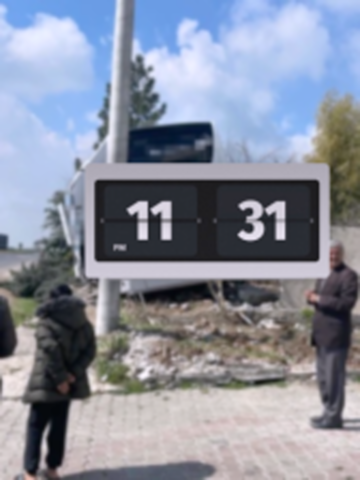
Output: {"hour": 11, "minute": 31}
